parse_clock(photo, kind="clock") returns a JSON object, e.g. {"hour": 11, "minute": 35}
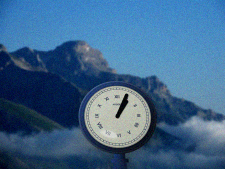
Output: {"hour": 1, "minute": 4}
